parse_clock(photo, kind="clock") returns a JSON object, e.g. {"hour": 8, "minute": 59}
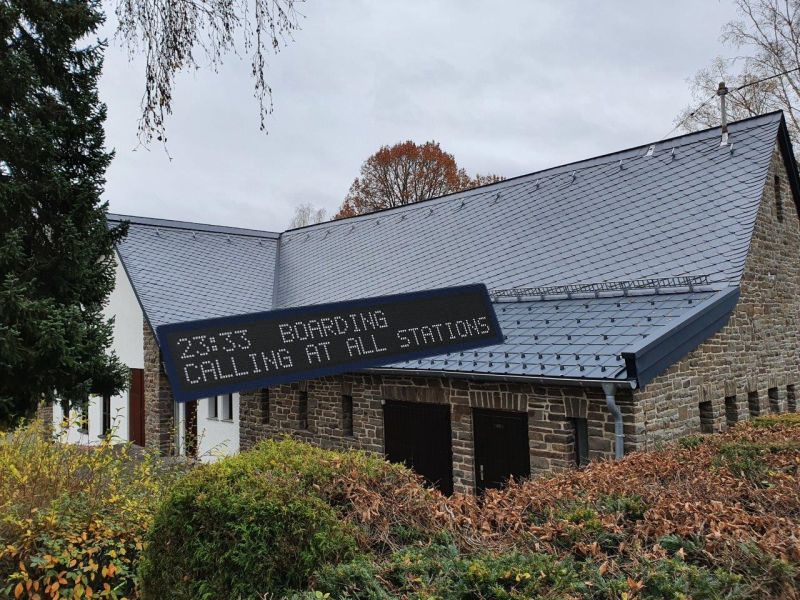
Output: {"hour": 23, "minute": 33}
